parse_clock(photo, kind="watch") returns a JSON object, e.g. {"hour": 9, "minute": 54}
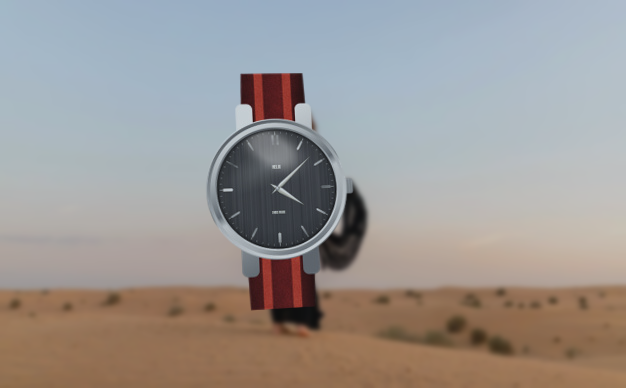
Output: {"hour": 4, "minute": 8}
